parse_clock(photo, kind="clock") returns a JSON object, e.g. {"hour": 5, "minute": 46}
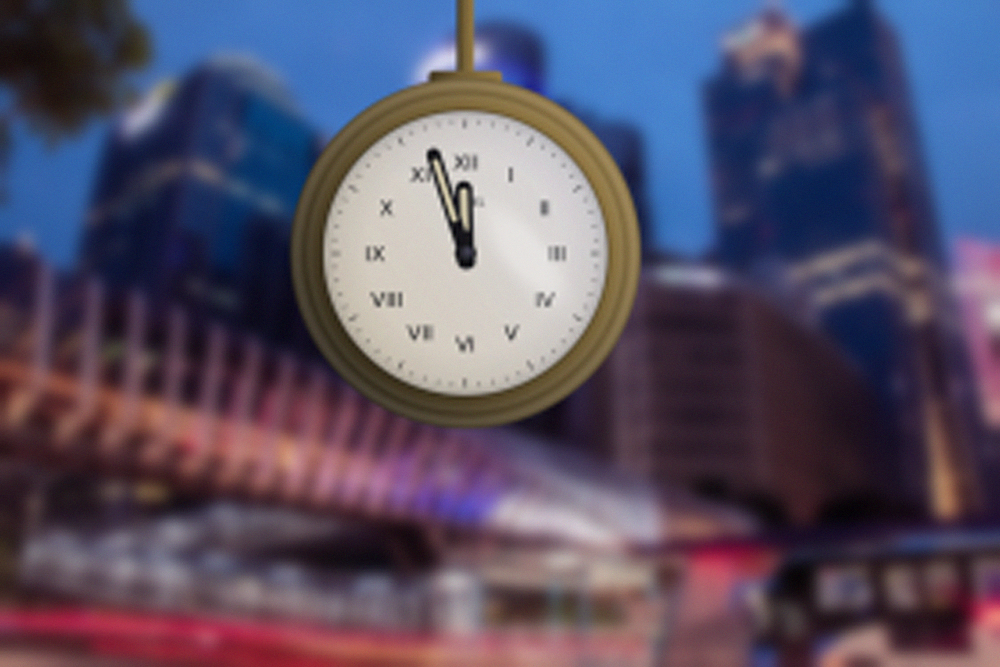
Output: {"hour": 11, "minute": 57}
